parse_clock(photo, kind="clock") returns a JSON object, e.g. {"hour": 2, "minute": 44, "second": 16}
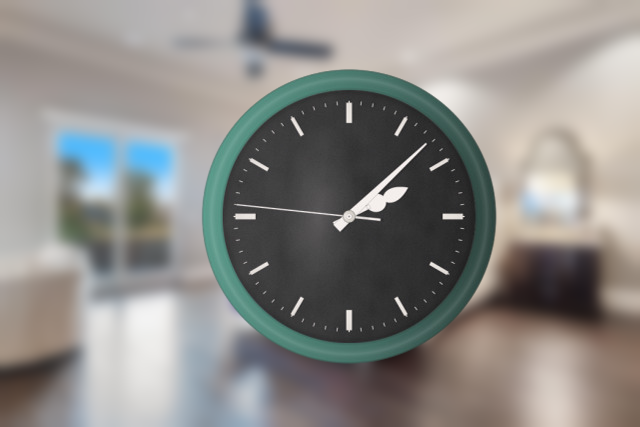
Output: {"hour": 2, "minute": 7, "second": 46}
